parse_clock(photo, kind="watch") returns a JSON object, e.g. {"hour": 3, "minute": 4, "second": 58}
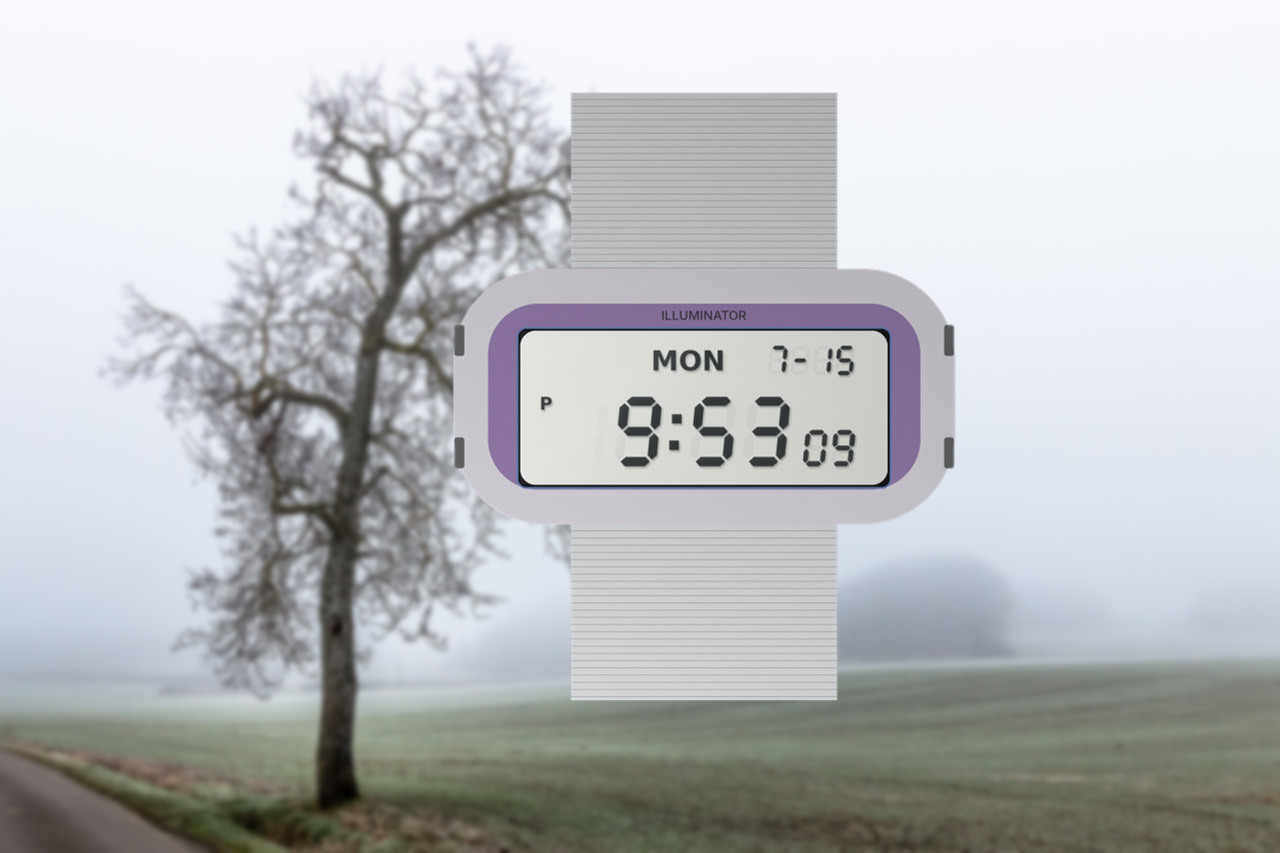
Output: {"hour": 9, "minute": 53, "second": 9}
